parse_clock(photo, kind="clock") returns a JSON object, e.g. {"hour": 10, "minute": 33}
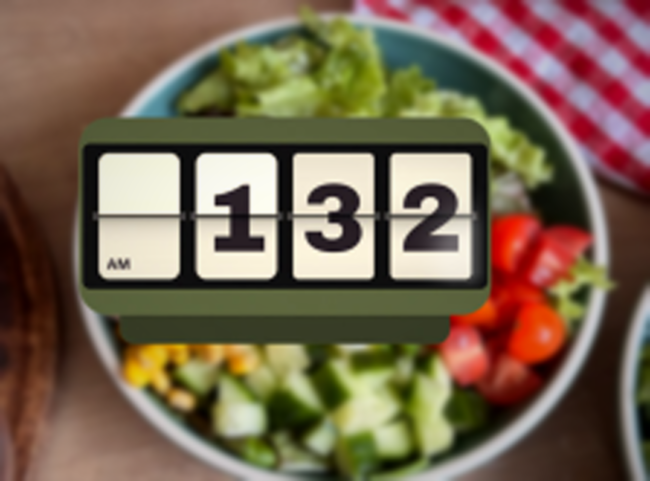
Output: {"hour": 1, "minute": 32}
